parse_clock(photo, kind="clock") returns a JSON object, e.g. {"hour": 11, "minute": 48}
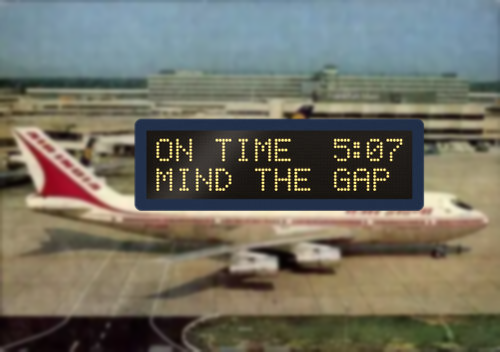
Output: {"hour": 5, "minute": 7}
